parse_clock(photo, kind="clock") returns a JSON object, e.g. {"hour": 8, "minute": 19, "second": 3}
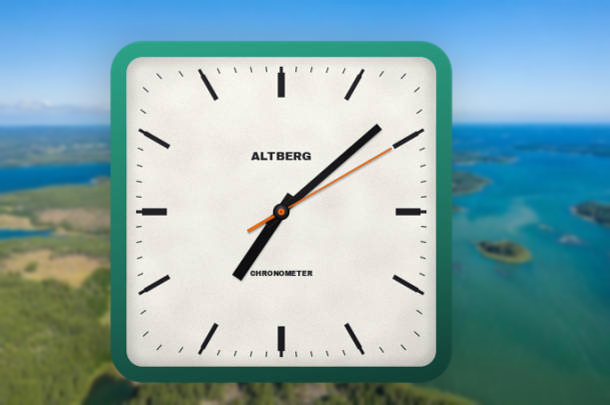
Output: {"hour": 7, "minute": 8, "second": 10}
